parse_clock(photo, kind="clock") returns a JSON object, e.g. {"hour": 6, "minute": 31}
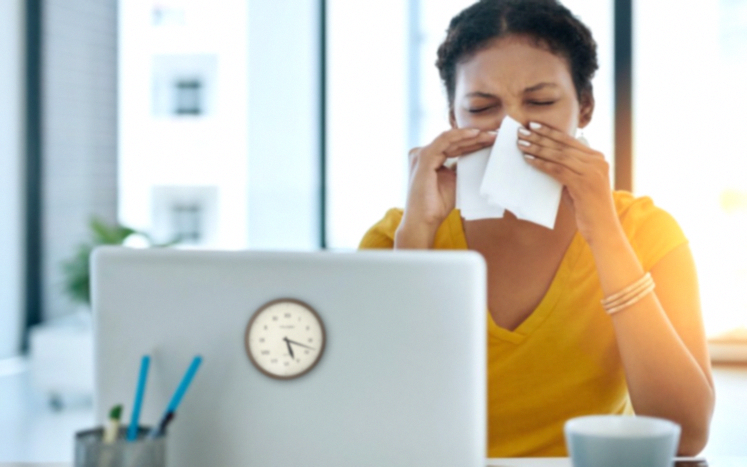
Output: {"hour": 5, "minute": 18}
